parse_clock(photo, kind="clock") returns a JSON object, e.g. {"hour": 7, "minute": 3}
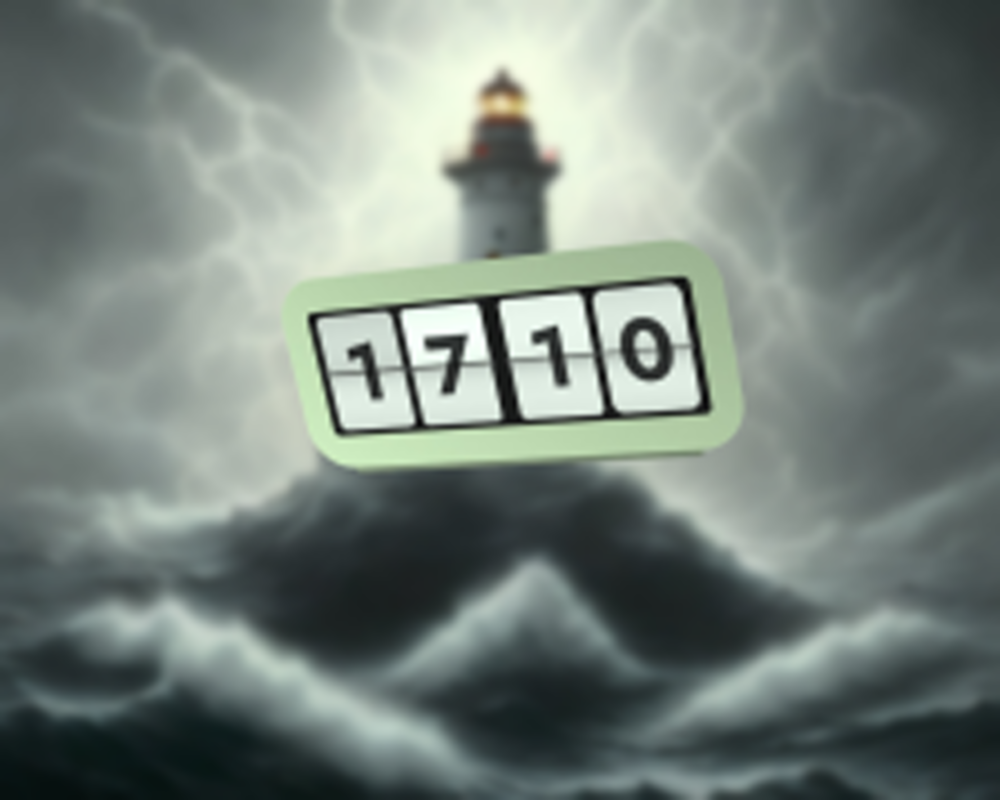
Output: {"hour": 17, "minute": 10}
